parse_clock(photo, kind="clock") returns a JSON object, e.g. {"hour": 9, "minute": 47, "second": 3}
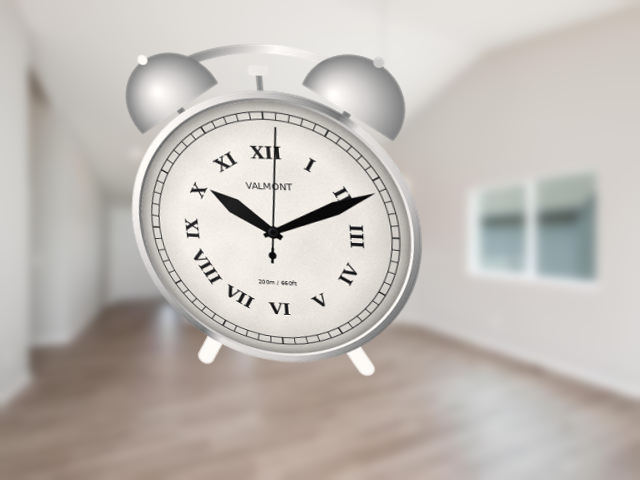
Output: {"hour": 10, "minute": 11, "second": 1}
